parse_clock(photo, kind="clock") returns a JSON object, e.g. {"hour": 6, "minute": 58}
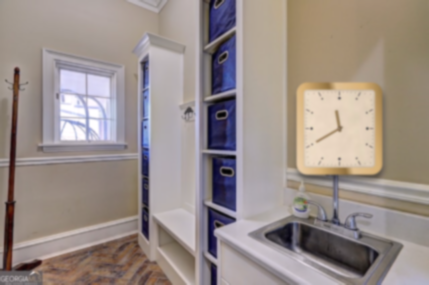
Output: {"hour": 11, "minute": 40}
